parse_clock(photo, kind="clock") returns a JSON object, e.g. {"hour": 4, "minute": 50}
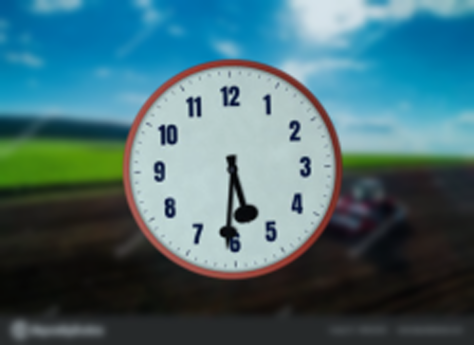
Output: {"hour": 5, "minute": 31}
